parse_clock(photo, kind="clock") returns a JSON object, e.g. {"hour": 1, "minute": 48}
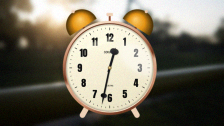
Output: {"hour": 12, "minute": 32}
